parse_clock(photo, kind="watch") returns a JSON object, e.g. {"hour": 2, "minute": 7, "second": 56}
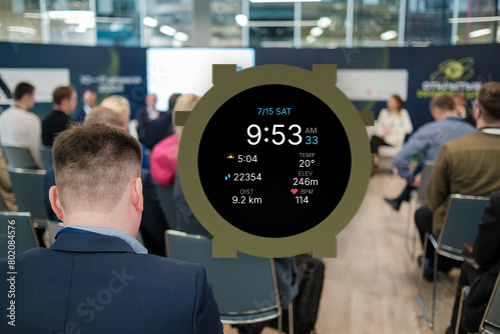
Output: {"hour": 9, "minute": 53, "second": 33}
